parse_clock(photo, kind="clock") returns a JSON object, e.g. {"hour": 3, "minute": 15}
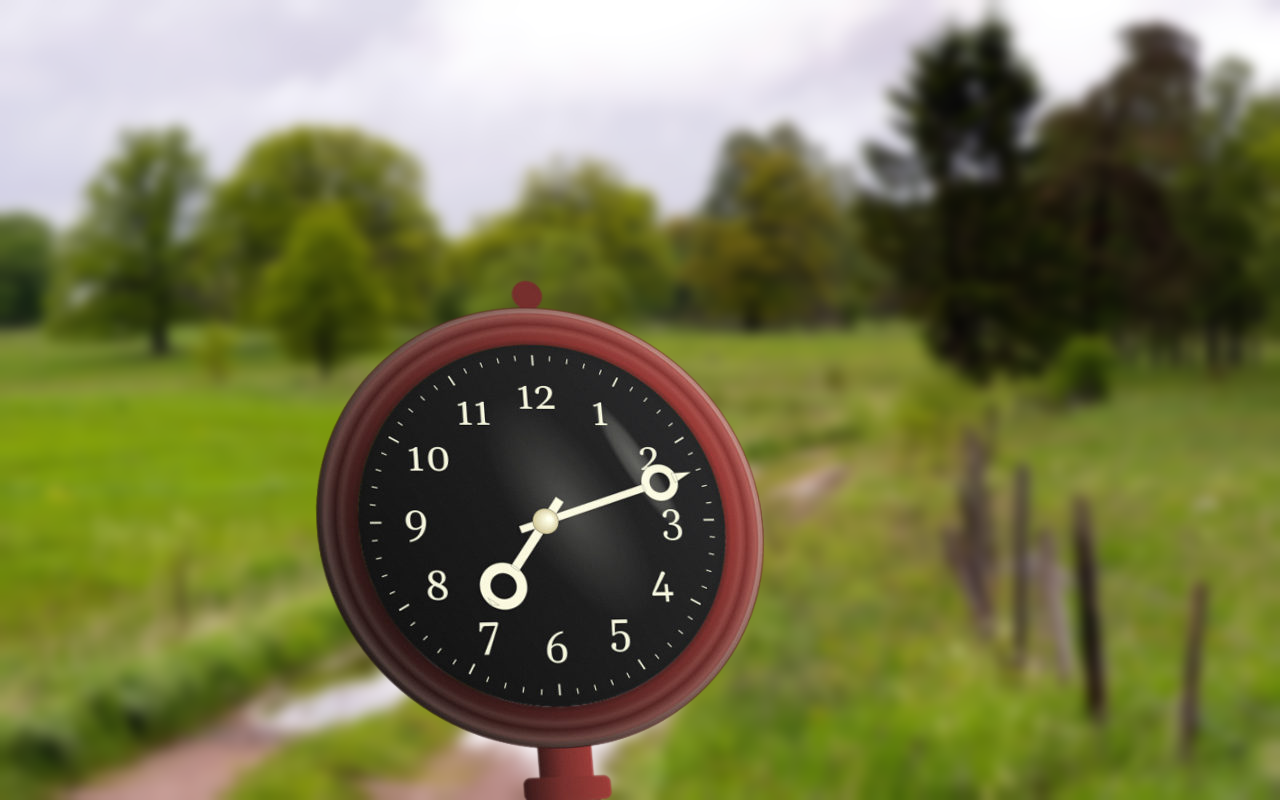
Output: {"hour": 7, "minute": 12}
